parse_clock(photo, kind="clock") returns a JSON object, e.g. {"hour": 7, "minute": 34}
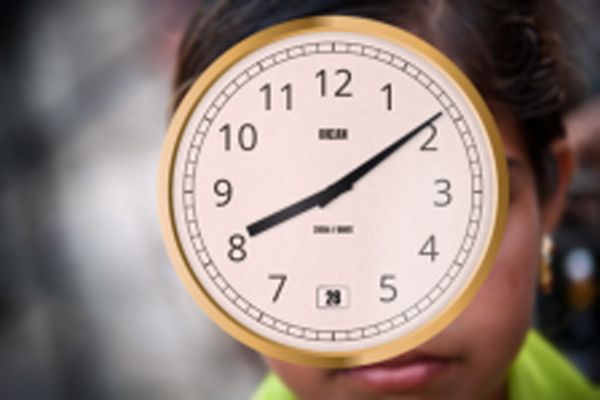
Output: {"hour": 8, "minute": 9}
